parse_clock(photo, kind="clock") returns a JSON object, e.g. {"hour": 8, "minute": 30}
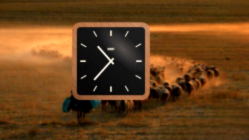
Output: {"hour": 10, "minute": 37}
